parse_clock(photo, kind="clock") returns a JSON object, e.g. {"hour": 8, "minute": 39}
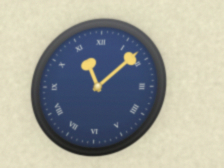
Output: {"hour": 11, "minute": 8}
